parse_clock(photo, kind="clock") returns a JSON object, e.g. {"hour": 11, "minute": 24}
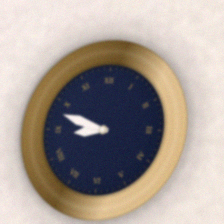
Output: {"hour": 8, "minute": 48}
